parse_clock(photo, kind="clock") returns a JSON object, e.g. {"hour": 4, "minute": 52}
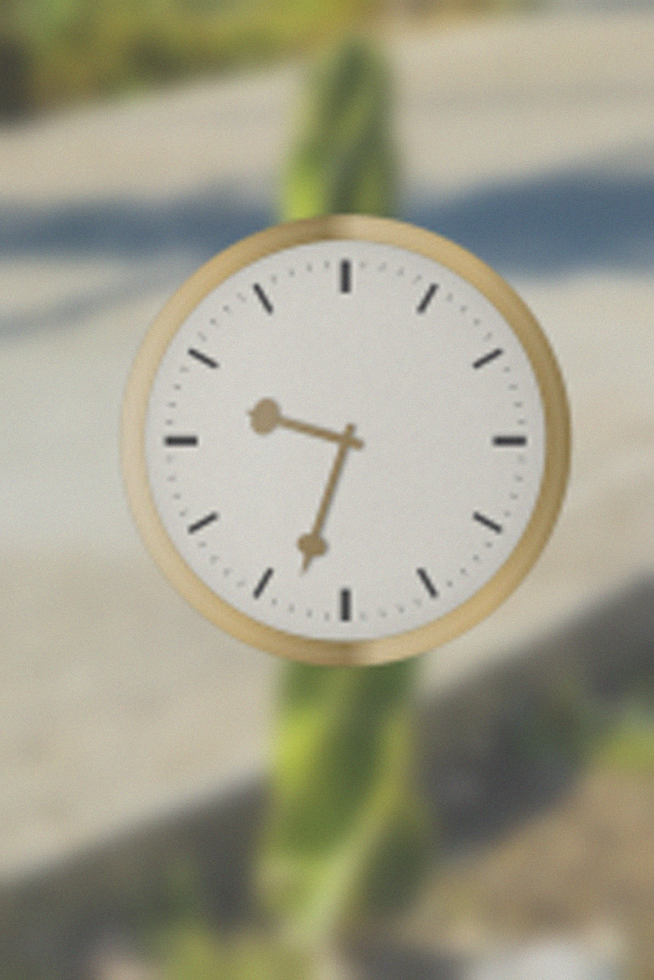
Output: {"hour": 9, "minute": 33}
